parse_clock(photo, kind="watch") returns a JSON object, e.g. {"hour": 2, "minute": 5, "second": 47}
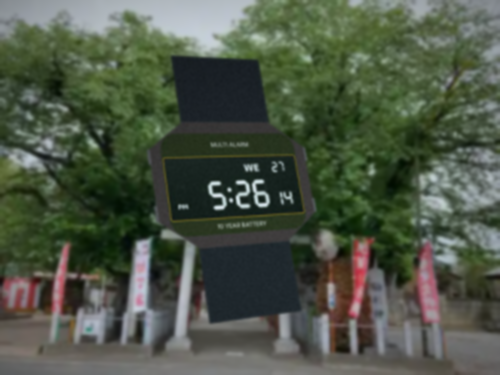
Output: {"hour": 5, "minute": 26, "second": 14}
